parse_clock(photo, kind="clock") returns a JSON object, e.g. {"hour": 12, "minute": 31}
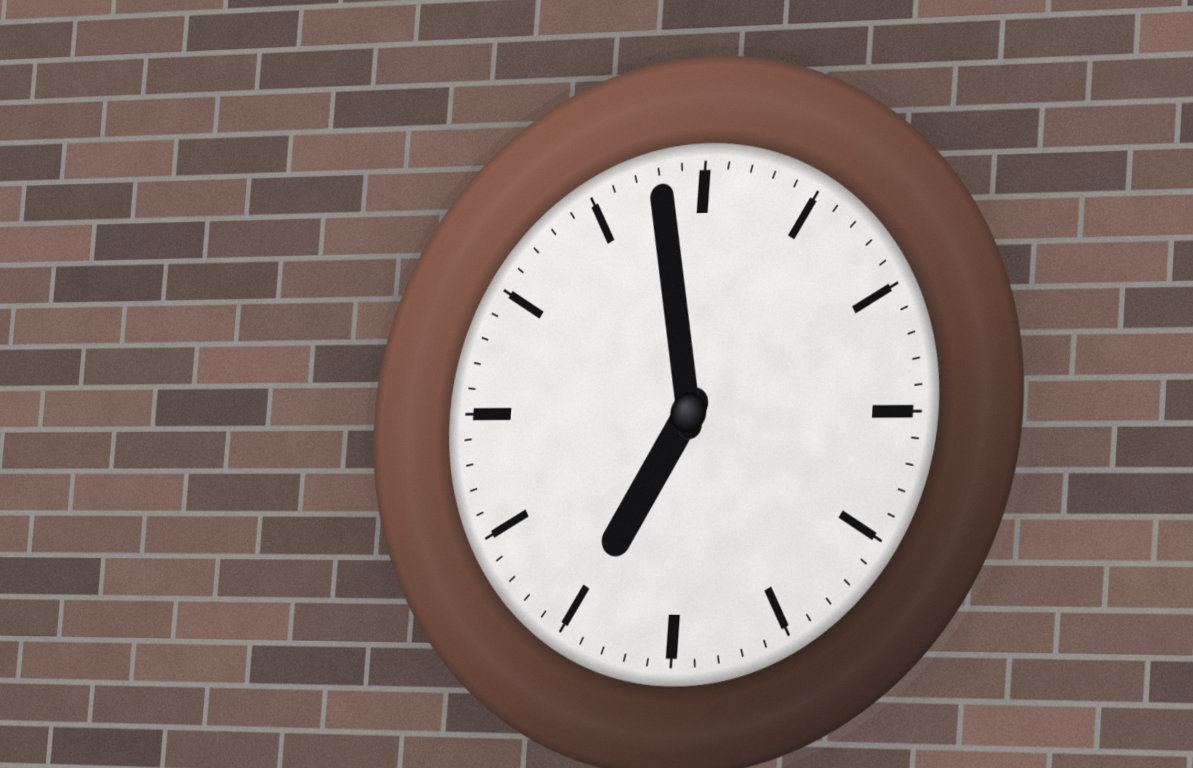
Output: {"hour": 6, "minute": 58}
